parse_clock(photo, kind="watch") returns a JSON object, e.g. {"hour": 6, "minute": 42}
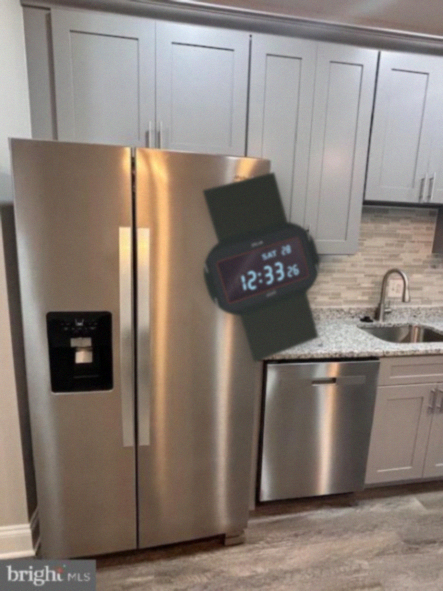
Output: {"hour": 12, "minute": 33}
